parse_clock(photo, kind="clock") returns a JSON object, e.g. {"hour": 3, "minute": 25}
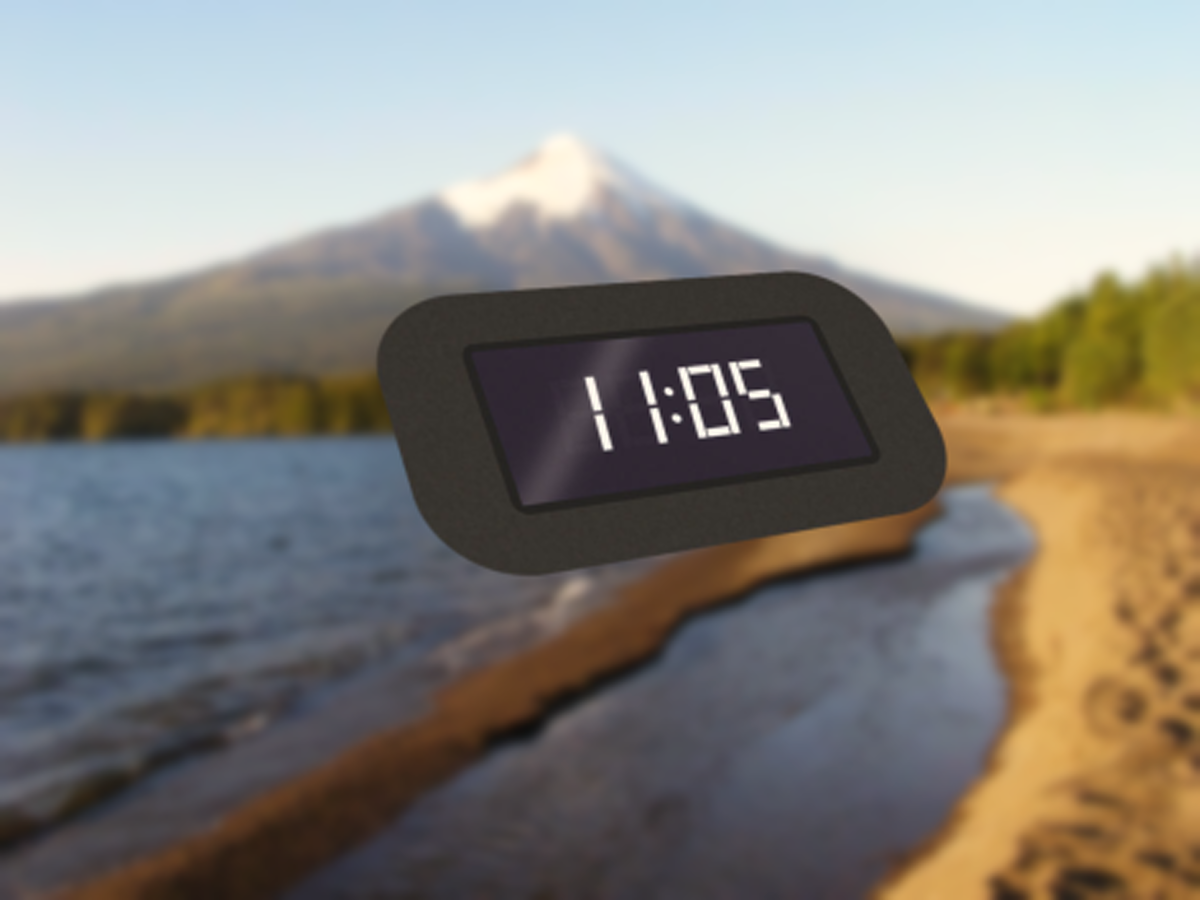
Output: {"hour": 11, "minute": 5}
